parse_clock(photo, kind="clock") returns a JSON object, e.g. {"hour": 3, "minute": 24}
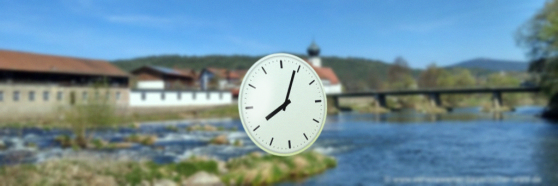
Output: {"hour": 8, "minute": 4}
